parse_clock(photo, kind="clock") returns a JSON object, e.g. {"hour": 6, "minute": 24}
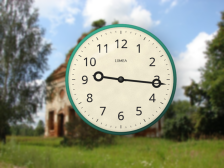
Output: {"hour": 9, "minute": 16}
